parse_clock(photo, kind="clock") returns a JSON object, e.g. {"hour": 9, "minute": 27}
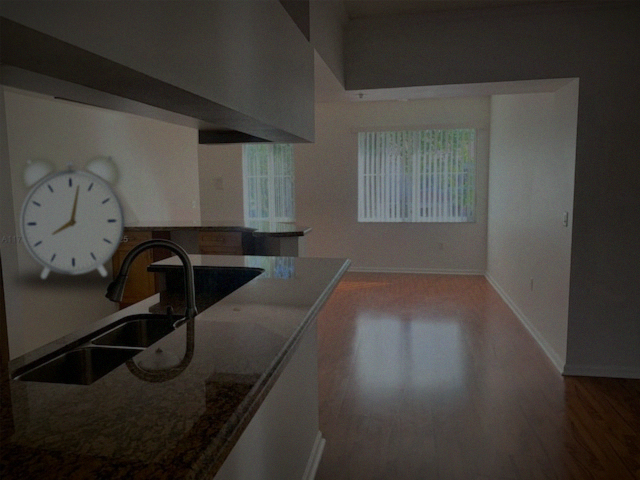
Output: {"hour": 8, "minute": 2}
